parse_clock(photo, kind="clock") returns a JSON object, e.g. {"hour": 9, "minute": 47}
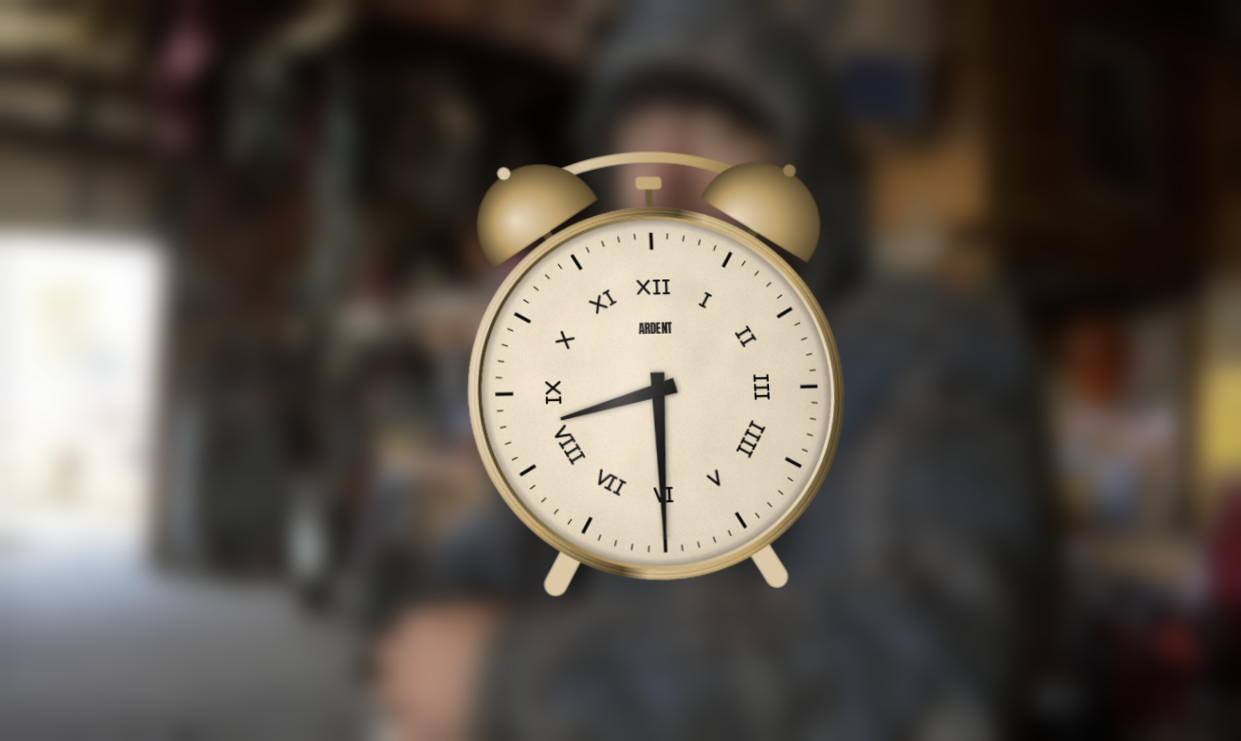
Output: {"hour": 8, "minute": 30}
